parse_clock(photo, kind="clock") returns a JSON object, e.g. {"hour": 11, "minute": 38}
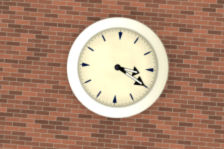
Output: {"hour": 3, "minute": 20}
